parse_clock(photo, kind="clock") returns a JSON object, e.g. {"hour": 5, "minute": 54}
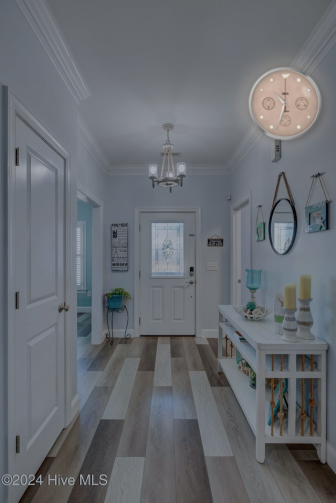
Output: {"hour": 10, "minute": 33}
